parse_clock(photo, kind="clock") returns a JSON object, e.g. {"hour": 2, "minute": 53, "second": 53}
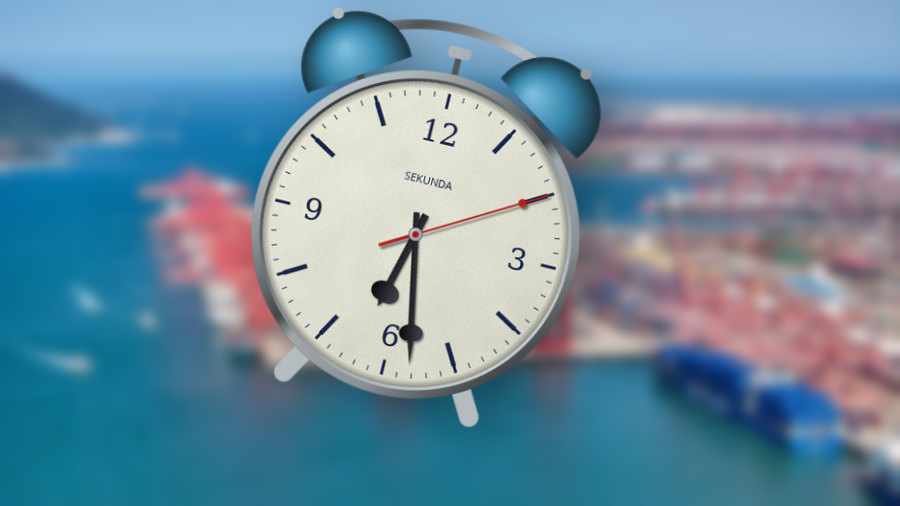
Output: {"hour": 6, "minute": 28, "second": 10}
